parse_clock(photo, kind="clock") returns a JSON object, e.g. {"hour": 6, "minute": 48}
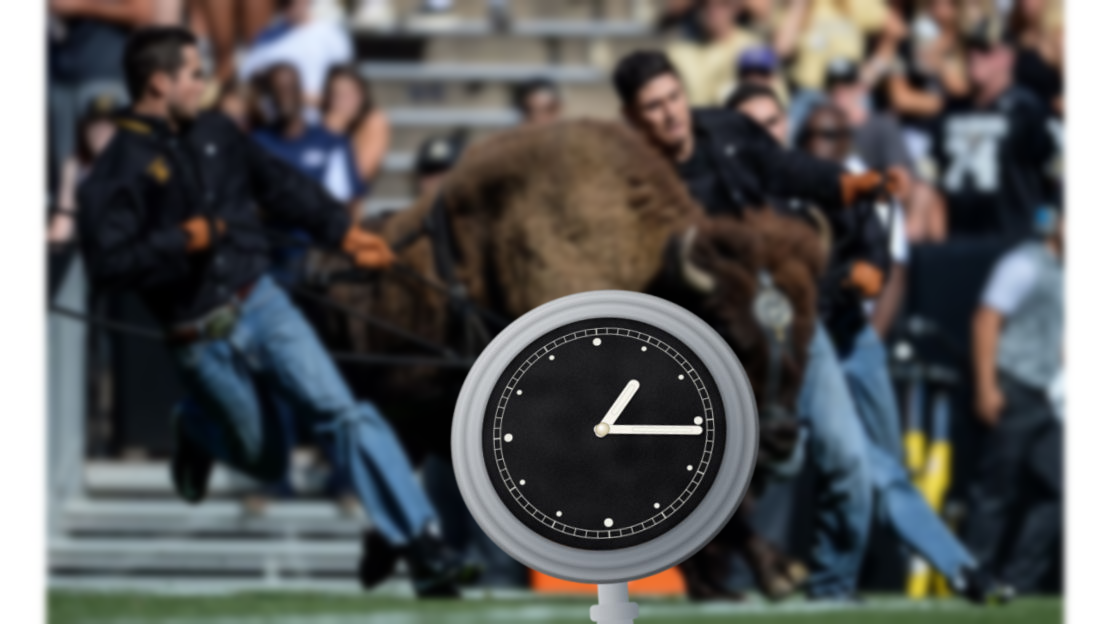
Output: {"hour": 1, "minute": 16}
